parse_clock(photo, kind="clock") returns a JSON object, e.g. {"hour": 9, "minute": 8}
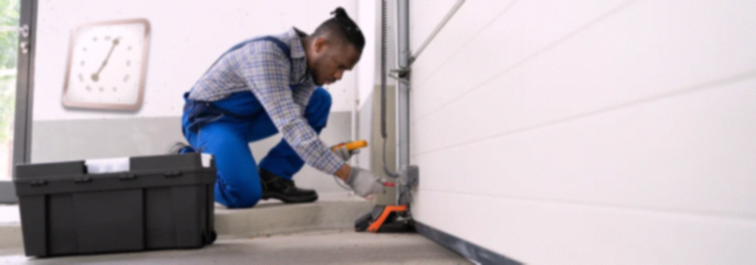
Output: {"hour": 7, "minute": 4}
